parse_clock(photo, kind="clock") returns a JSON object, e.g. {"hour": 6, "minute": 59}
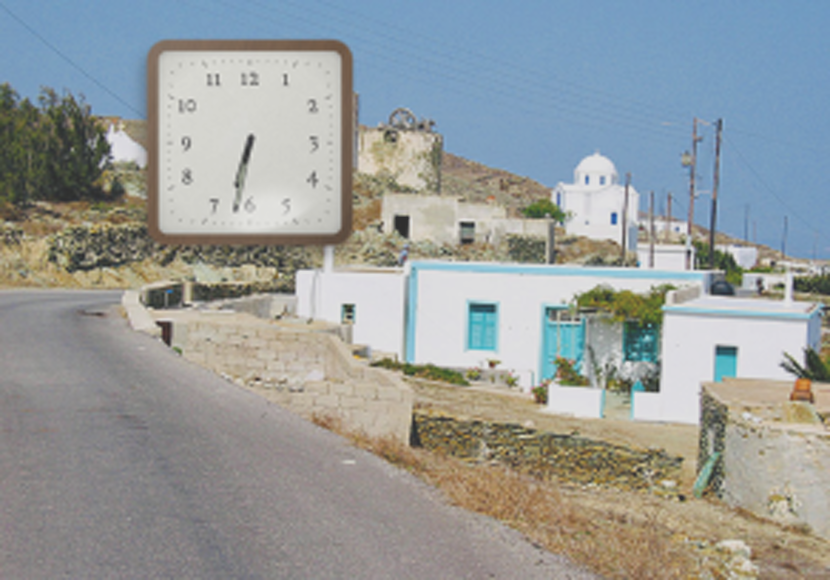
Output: {"hour": 6, "minute": 32}
